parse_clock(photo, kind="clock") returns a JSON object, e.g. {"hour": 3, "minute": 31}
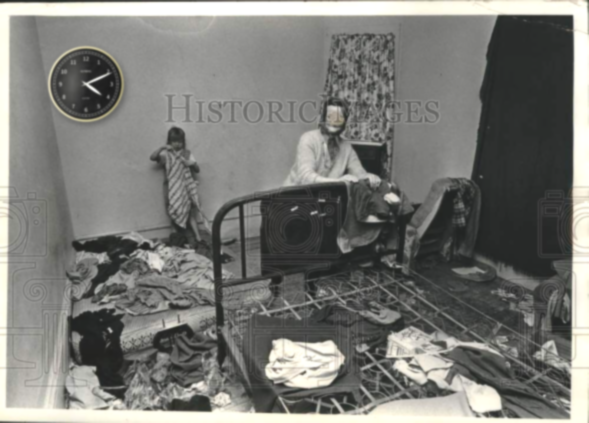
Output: {"hour": 4, "minute": 11}
